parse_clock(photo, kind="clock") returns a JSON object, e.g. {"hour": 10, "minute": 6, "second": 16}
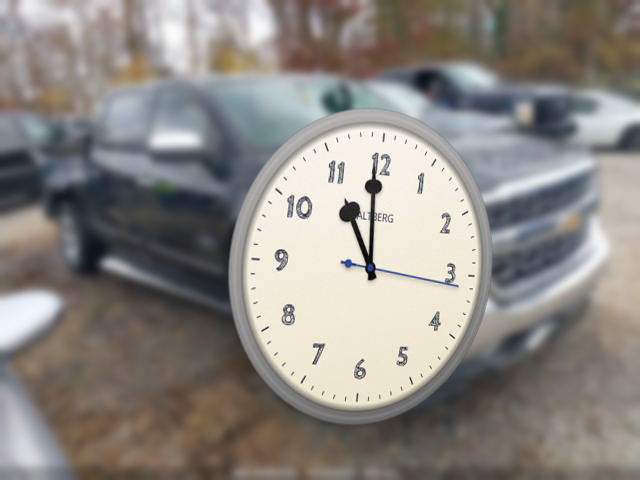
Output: {"hour": 10, "minute": 59, "second": 16}
